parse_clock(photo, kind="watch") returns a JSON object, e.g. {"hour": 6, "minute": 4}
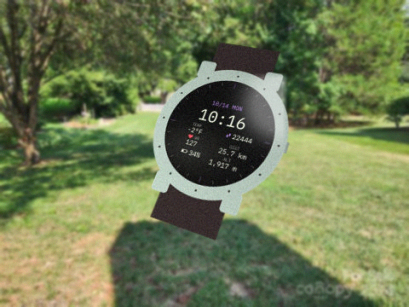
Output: {"hour": 10, "minute": 16}
